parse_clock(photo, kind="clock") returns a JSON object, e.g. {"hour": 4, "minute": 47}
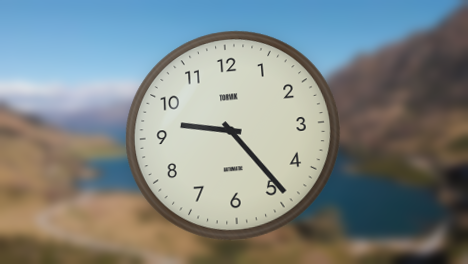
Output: {"hour": 9, "minute": 24}
